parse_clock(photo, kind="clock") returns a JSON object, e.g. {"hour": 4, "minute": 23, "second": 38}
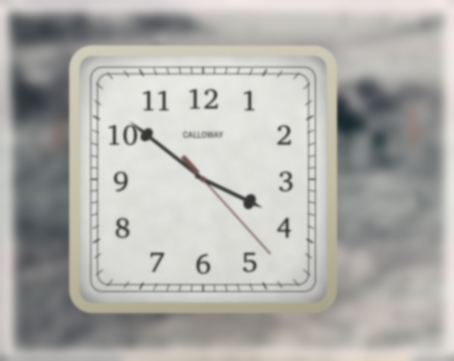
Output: {"hour": 3, "minute": 51, "second": 23}
